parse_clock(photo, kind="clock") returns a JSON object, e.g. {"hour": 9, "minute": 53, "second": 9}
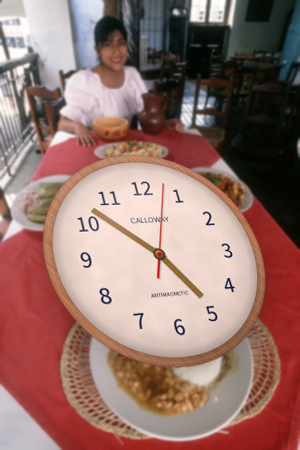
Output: {"hour": 4, "minute": 52, "second": 3}
